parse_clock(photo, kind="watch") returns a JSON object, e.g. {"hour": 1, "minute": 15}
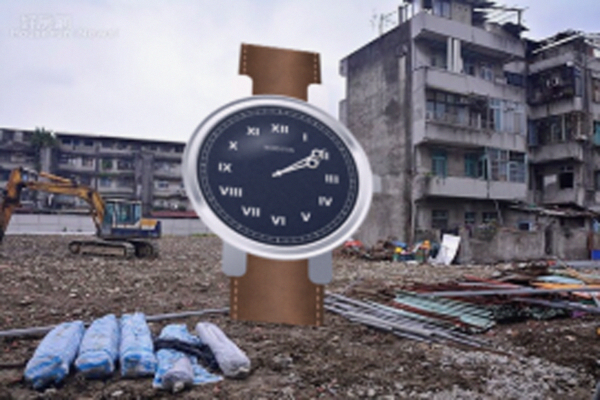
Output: {"hour": 2, "minute": 9}
